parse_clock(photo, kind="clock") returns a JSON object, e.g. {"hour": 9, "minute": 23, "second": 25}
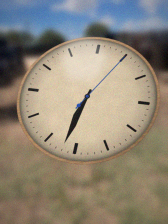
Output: {"hour": 6, "minute": 32, "second": 5}
